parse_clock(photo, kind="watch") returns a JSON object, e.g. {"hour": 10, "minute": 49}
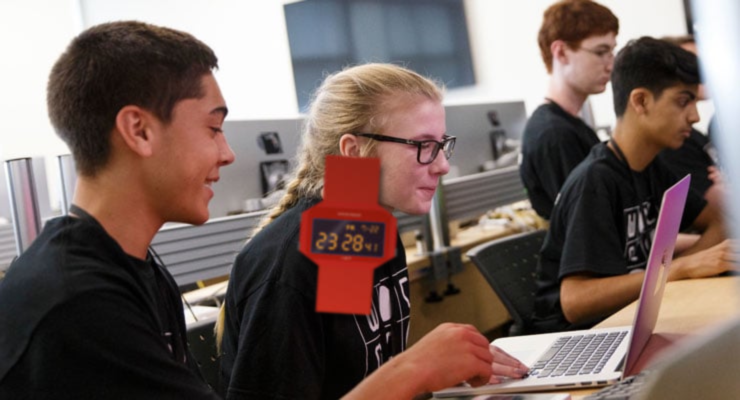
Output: {"hour": 23, "minute": 28}
